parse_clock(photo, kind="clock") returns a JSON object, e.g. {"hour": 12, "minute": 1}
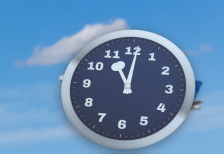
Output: {"hour": 11, "minute": 1}
